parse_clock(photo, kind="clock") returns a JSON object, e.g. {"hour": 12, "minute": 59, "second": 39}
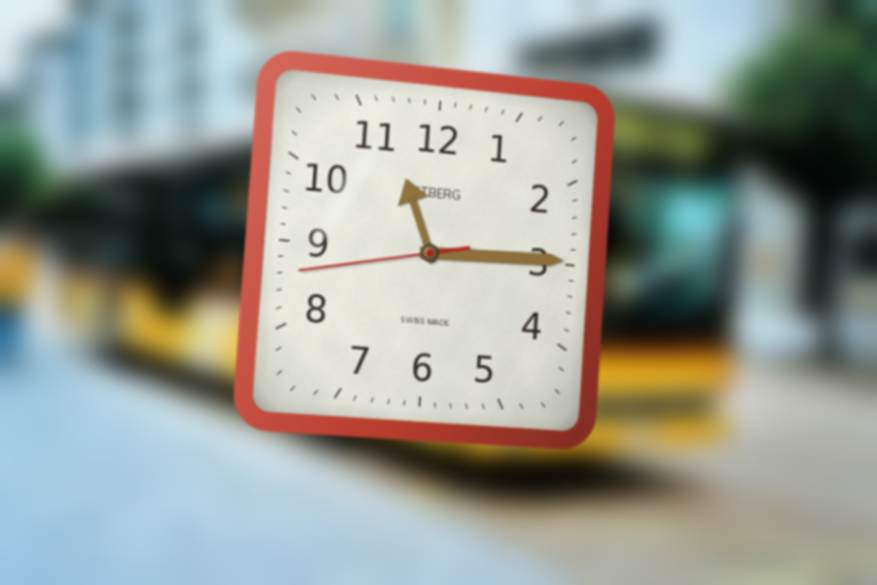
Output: {"hour": 11, "minute": 14, "second": 43}
